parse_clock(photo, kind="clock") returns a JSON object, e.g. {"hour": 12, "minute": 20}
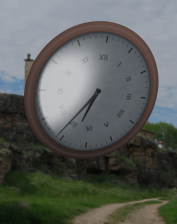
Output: {"hour": 6, "minute": 36}
